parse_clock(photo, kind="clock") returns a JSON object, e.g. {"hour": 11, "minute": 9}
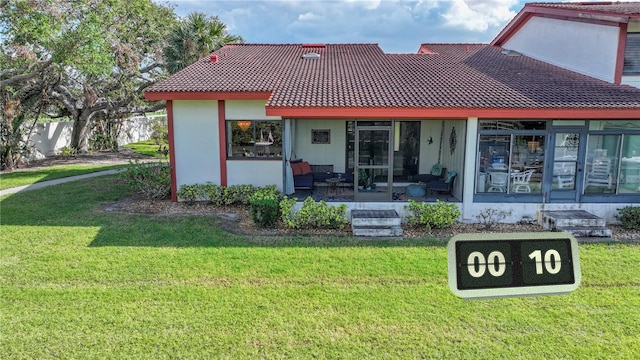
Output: {"hour": 0, "minute": 10}
